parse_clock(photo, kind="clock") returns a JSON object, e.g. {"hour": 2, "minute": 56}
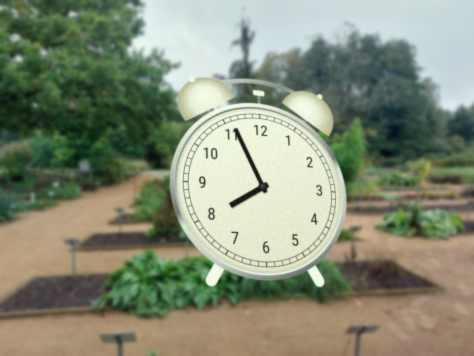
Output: {"hour": 7, "minute": 56}
